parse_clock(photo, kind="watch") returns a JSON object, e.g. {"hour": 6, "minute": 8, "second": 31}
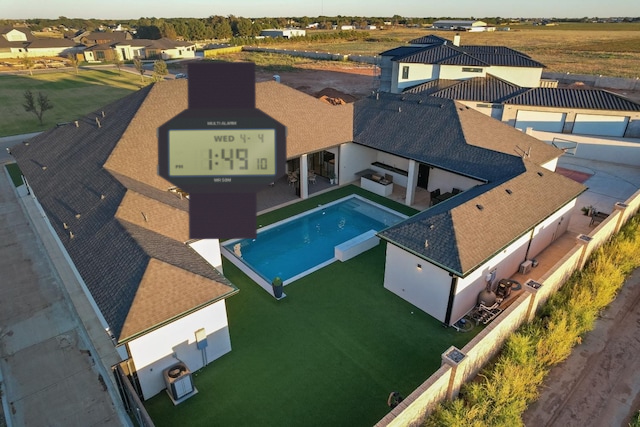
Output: {"hour": 1, "minute": 49, "second": 10}
